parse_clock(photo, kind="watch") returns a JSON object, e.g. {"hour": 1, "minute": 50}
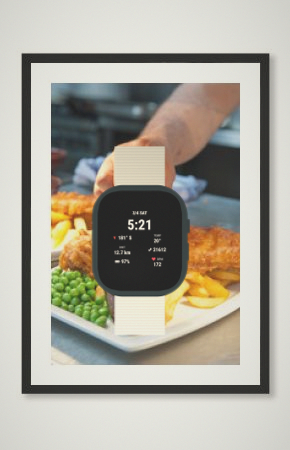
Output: {"hour": 5, "minute": 21}
